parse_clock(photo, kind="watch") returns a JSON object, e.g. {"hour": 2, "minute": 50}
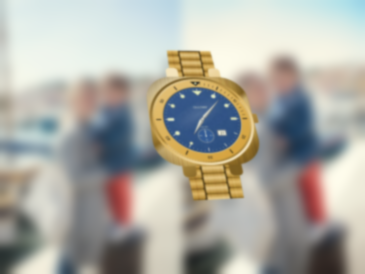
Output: {"hour": 7, "minute": 7}
